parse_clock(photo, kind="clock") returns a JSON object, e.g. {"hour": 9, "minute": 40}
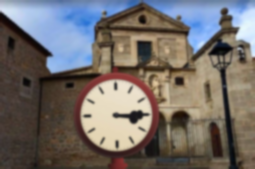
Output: {"hour": 3, "minute": 15}
